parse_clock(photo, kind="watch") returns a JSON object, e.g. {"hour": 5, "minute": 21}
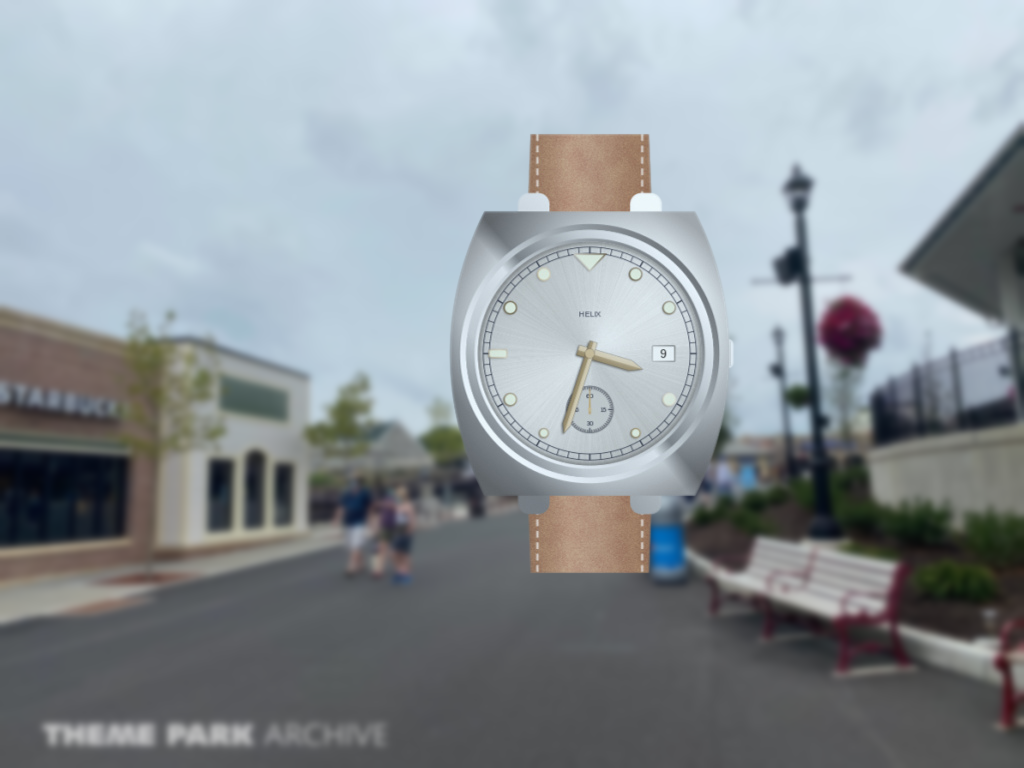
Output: {"hour": 3, "minute": 33}
